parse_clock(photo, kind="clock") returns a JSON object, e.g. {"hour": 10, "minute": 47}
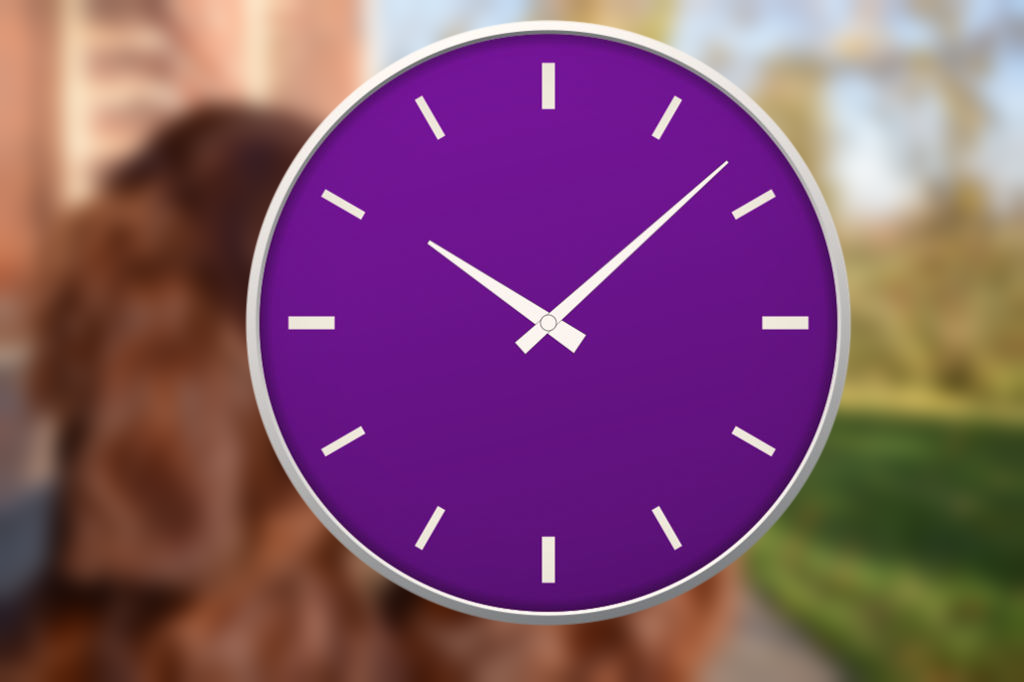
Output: {"hour": 10, "minute": 8}
